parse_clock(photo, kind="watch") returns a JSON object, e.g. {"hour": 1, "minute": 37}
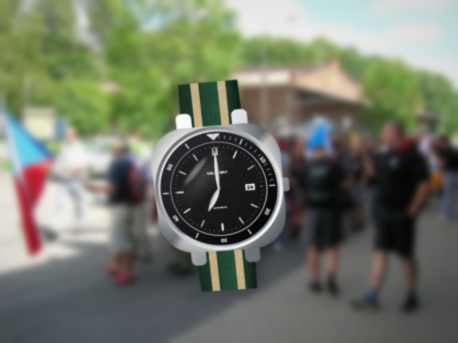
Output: {"hour": 7, "minute": 0}
